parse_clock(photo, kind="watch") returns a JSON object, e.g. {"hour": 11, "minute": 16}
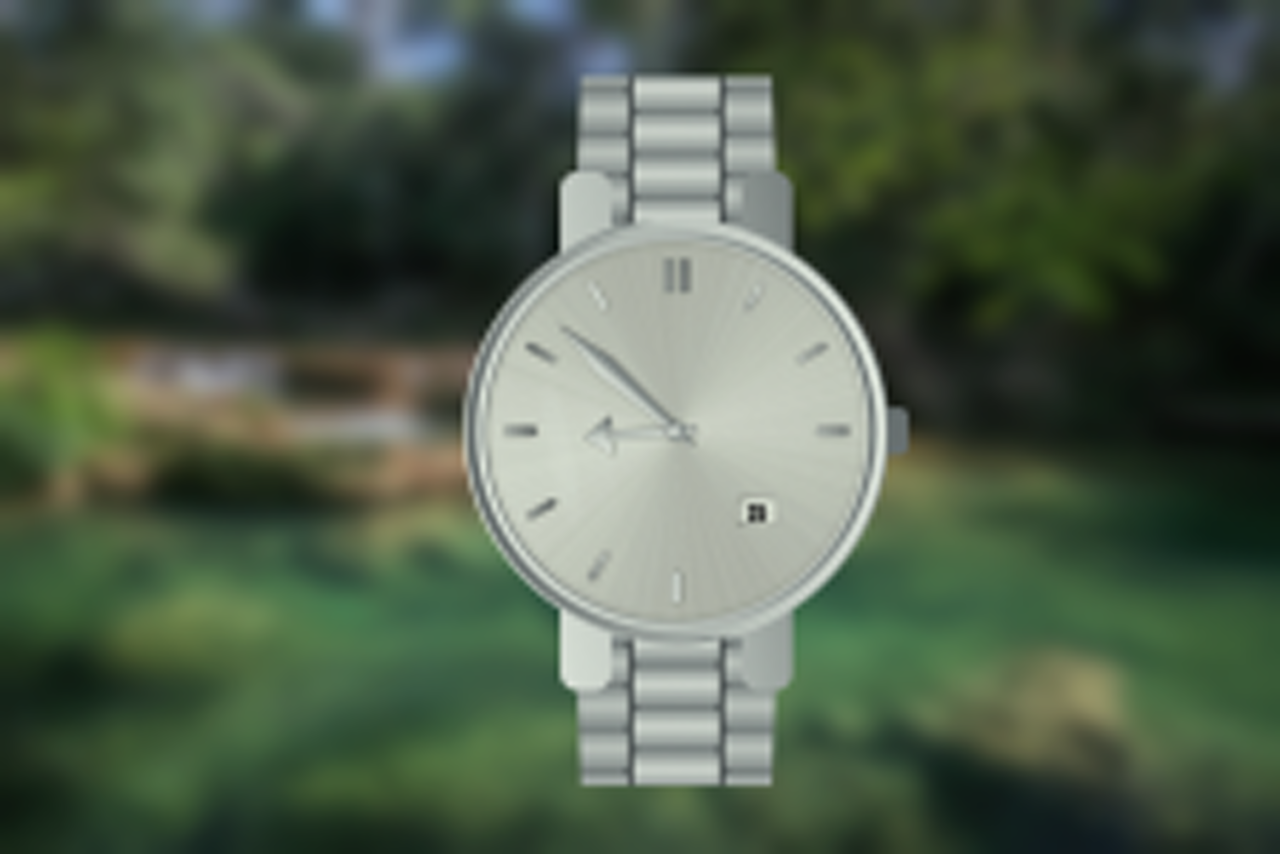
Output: {"hour": 8, "minute": 52}
